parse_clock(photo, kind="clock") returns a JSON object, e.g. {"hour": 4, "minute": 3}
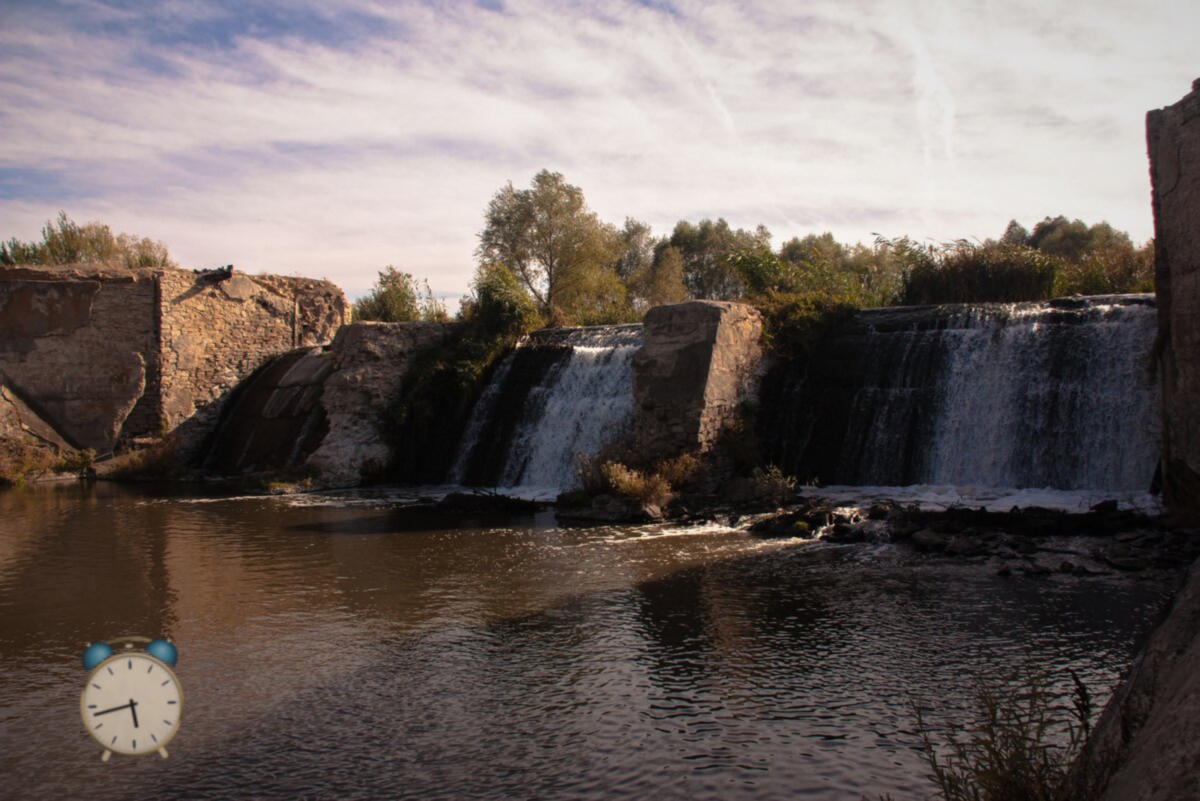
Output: {"hour": 5, "minute": 43}
